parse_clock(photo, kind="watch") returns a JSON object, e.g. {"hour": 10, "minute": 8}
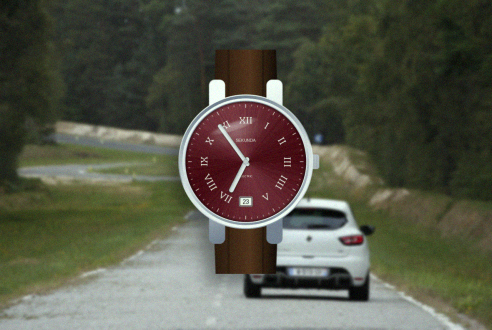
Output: {"hour": 6, "minute": 54}
